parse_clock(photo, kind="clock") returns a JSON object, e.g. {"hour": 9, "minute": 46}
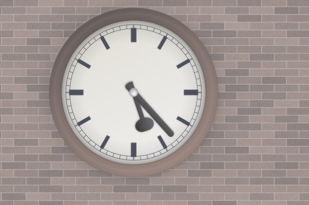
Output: {"hour": 5, "minute": 23}
